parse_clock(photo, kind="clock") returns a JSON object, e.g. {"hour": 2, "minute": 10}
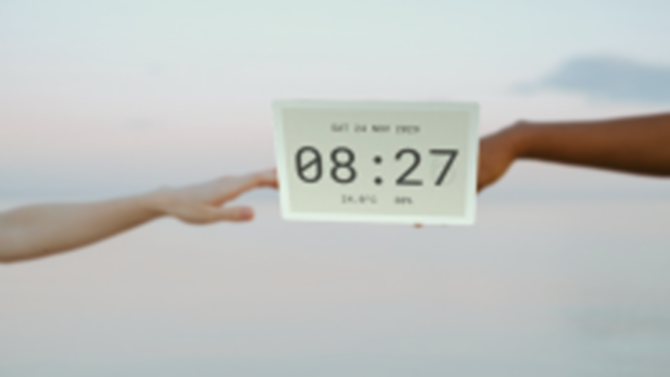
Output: {"hour": 8, "minute": 27}
